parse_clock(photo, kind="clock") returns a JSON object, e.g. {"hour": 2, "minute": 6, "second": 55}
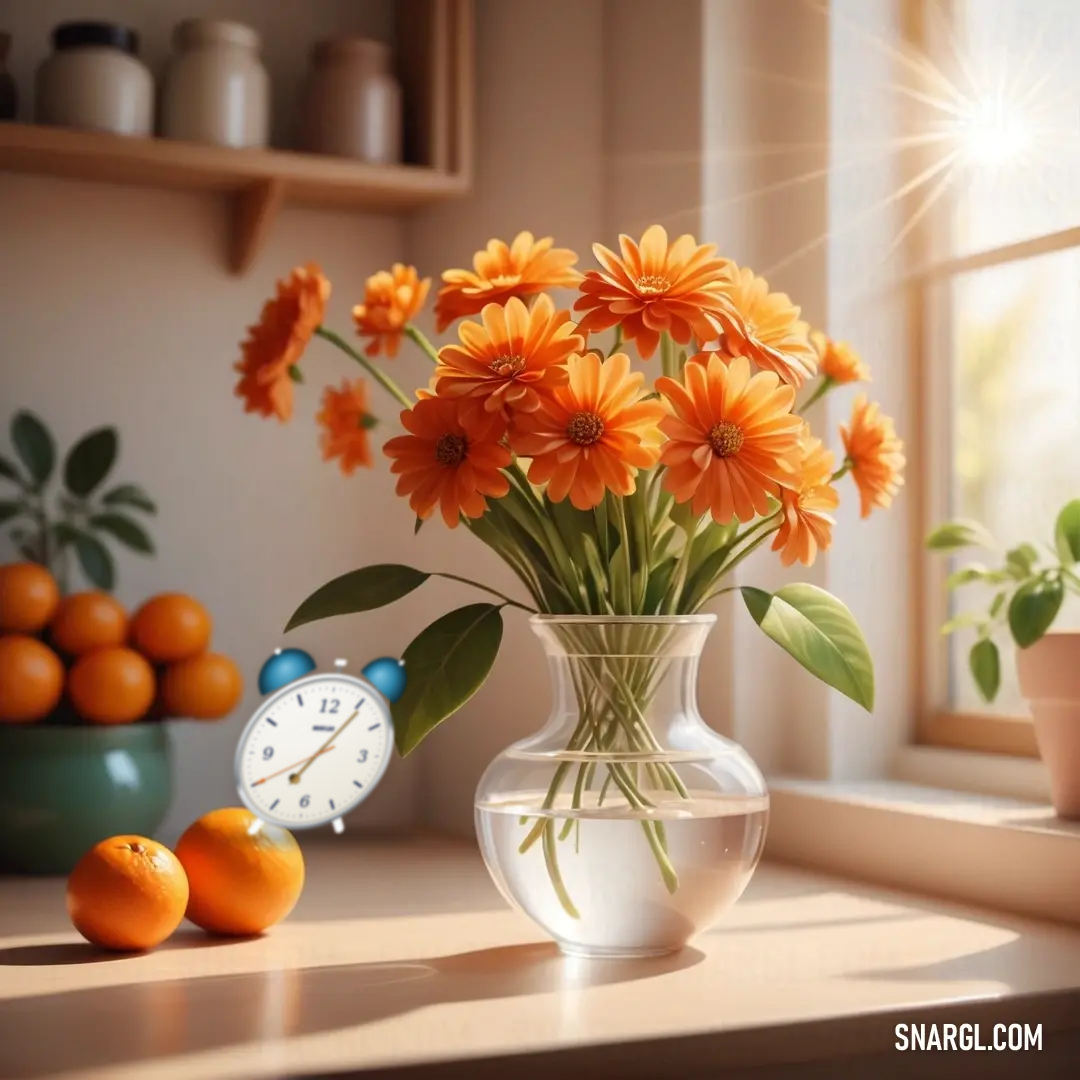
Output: {"hour": 7, "minute": 5, "second": 40}
